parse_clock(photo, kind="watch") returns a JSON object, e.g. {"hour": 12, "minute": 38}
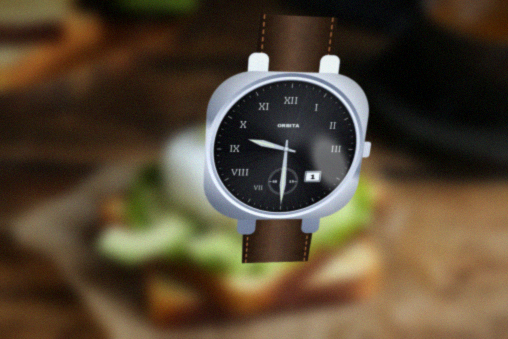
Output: {"hour": 9, "minute": 30}
